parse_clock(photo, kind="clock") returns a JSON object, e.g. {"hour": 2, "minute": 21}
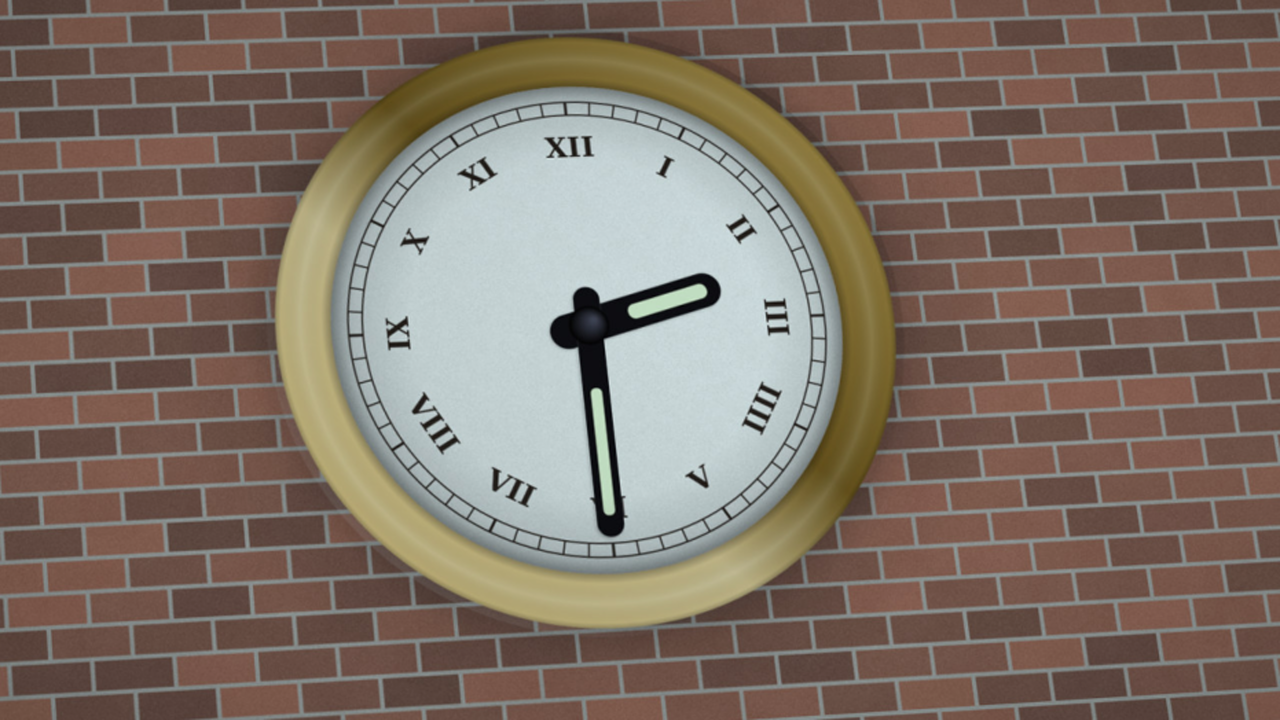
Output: {"hour": 2, "minute": 30}
